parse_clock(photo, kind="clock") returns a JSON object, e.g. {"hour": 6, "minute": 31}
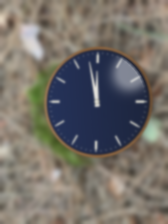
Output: {"hour": 11, "minute": 58}
